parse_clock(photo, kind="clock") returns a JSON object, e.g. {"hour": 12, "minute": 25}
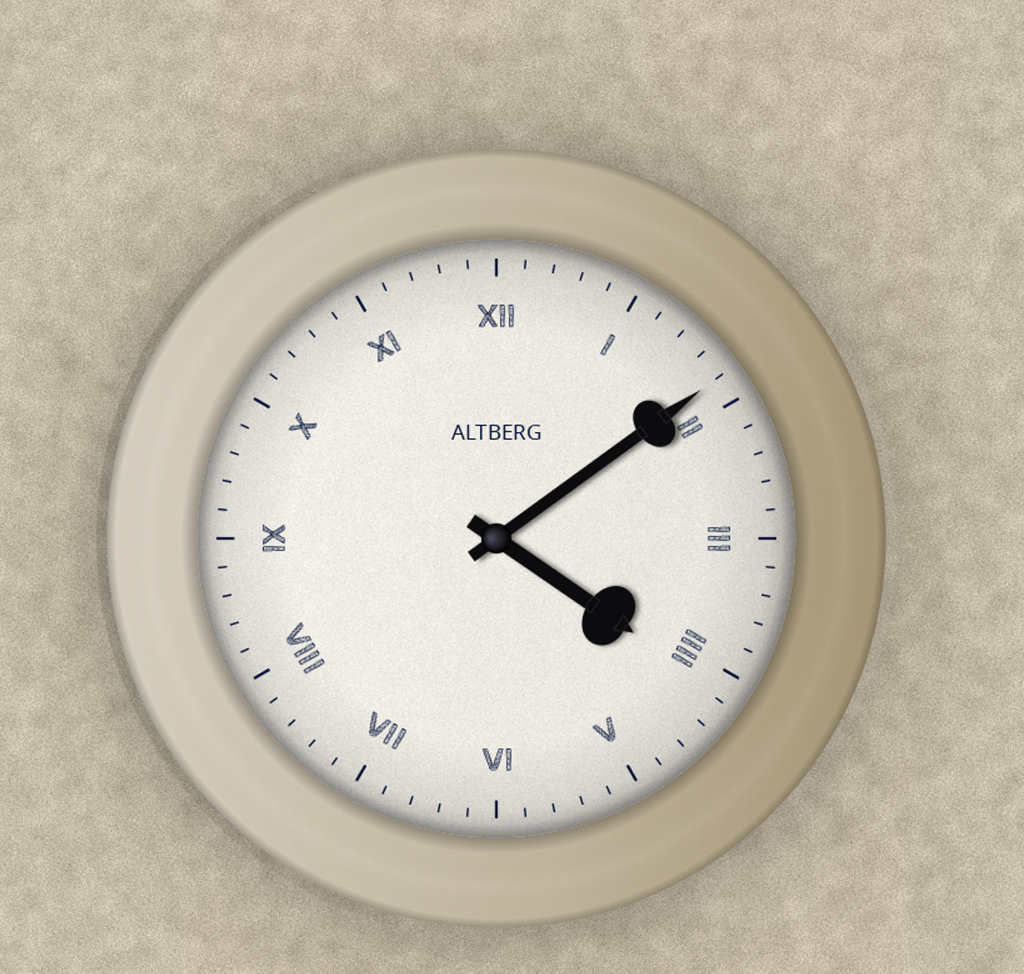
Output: {"hour": 4, "minute": 9}
